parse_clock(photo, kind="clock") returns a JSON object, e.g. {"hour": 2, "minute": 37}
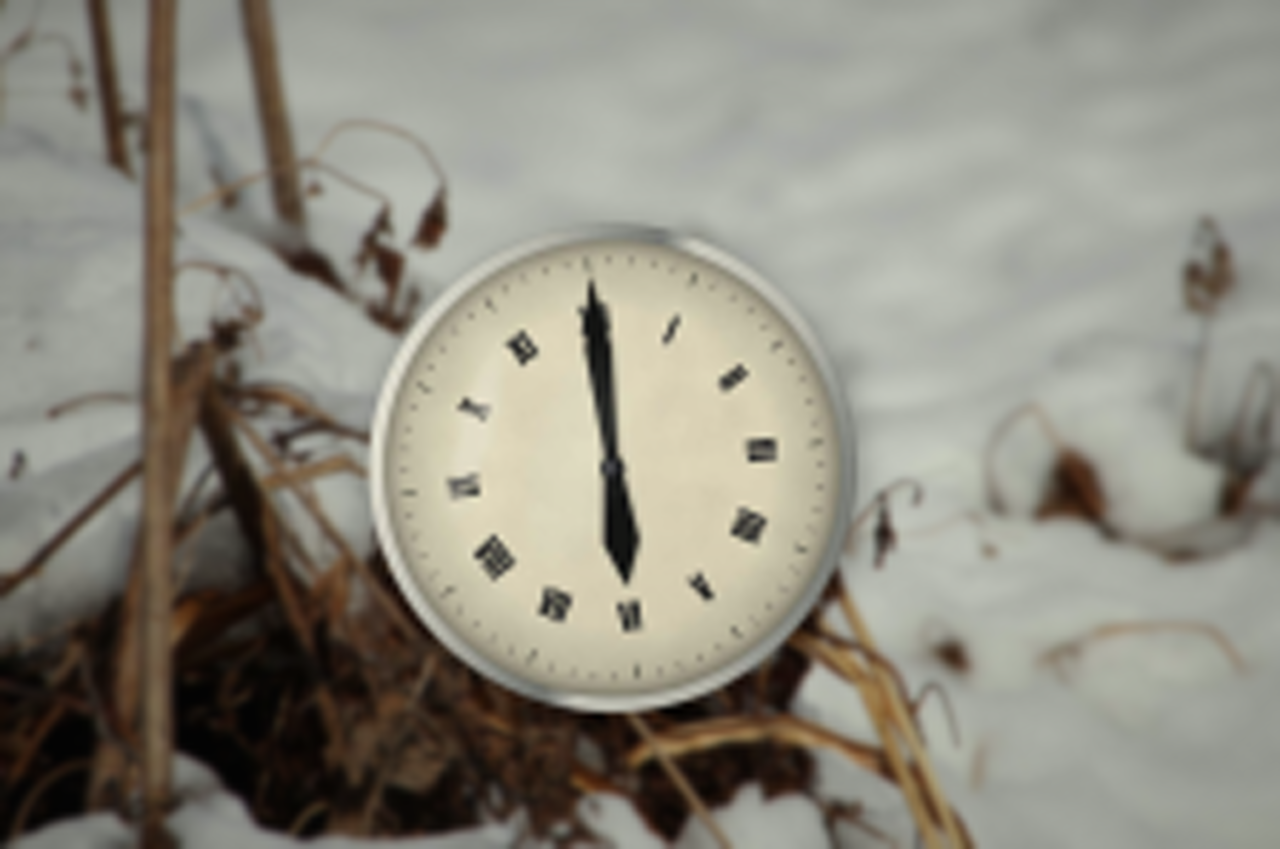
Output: {"hour": 6, "minute": 0}
